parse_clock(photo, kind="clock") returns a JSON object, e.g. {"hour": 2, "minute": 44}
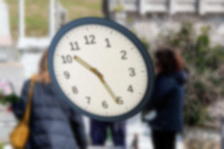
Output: {"hour": 10, "minute": 26}
